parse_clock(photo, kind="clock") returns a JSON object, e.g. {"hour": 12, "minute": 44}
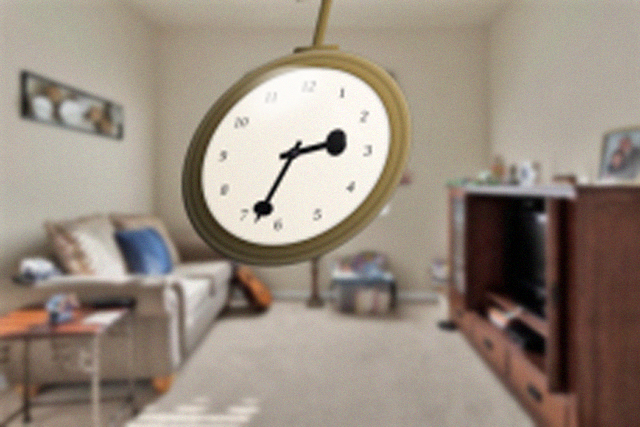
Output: {"hour": 2, "minute": 33}
